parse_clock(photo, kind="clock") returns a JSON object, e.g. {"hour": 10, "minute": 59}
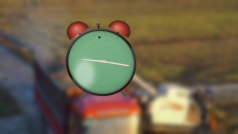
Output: {"hour": 9, "minute": 17}
